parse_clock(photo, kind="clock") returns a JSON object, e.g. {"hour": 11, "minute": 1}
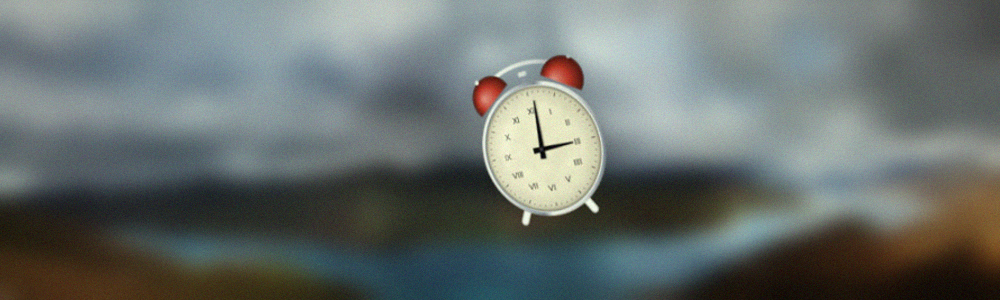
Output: {"hour": 3, "minute": 1}
